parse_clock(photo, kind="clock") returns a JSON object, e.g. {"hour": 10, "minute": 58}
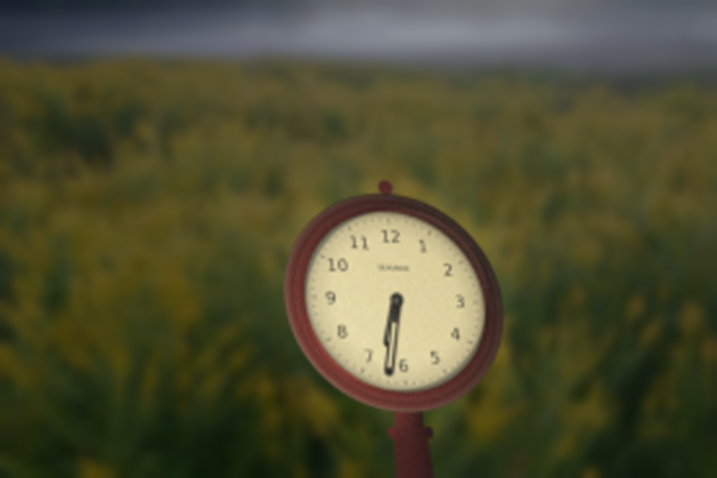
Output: {"hour": 6, "minute": 32}
